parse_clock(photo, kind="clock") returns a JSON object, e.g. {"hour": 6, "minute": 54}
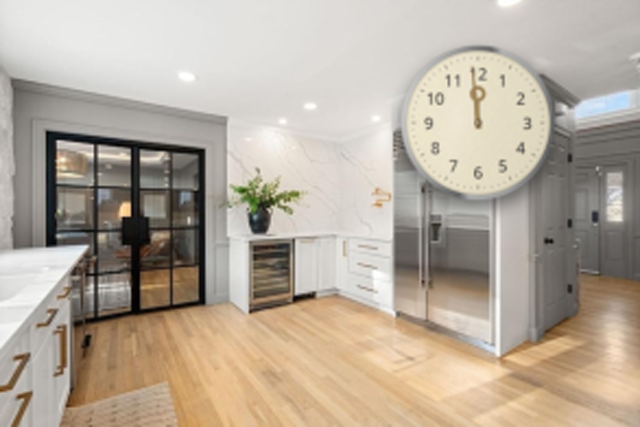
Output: {"hour": 11, "minute": 59}
